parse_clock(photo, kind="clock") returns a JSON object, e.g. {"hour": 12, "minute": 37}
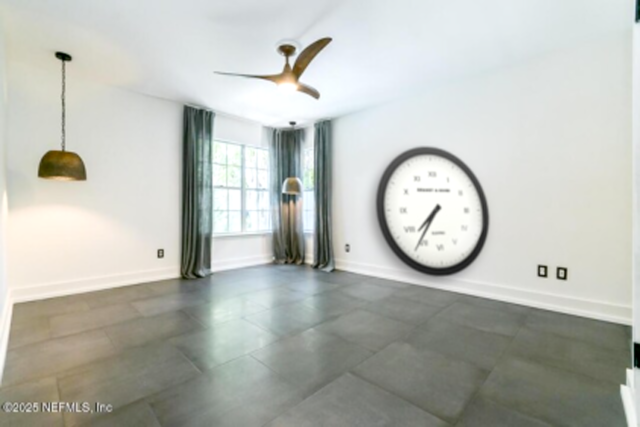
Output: {"hour": 7, "minute": 36}
